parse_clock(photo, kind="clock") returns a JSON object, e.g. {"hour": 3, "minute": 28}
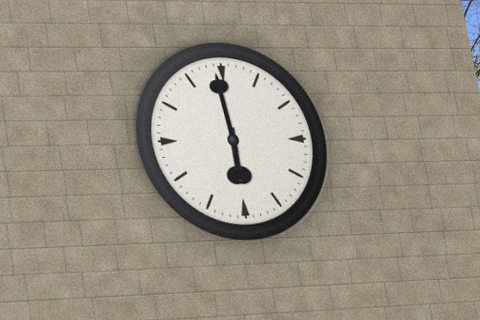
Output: {"hour": 5, "minute": 59}
